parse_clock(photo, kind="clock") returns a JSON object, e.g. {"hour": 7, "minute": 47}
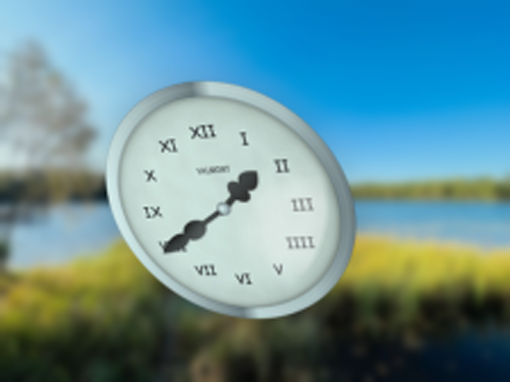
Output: {"hour": 1, "minute": 40}
